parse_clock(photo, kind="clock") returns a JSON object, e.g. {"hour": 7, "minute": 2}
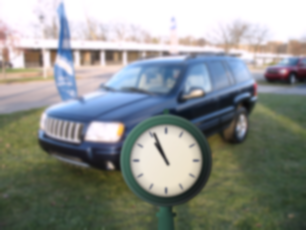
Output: {"hour": 10, "minute": 56}
